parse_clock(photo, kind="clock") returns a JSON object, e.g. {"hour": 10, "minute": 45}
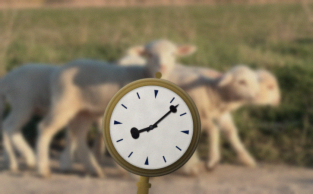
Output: {"hour": 8, "minute": 7}
